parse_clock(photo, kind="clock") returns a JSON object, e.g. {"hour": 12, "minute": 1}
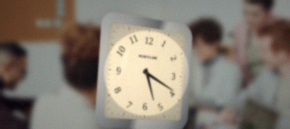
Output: {"hour": 5, "minute": 19}
